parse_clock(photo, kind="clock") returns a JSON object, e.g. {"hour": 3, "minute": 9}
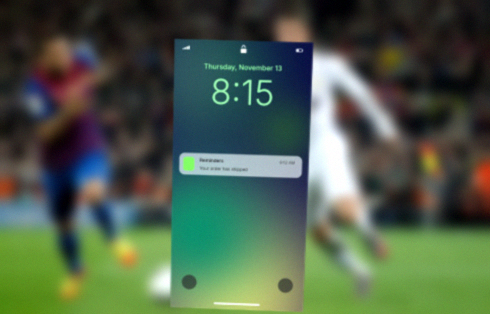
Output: {"hour": 8, "minute": 15}
